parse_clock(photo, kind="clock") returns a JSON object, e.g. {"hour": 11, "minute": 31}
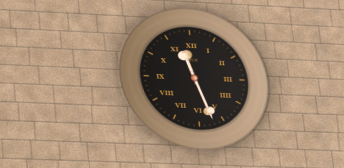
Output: {"hour": 11, "minute": 27}
